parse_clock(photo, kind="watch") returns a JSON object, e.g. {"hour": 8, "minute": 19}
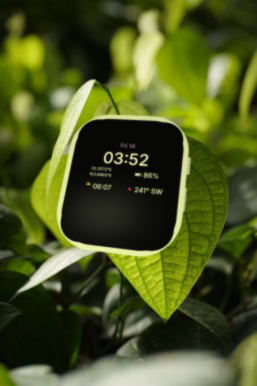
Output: {"hour": 3, "minute": 52}
